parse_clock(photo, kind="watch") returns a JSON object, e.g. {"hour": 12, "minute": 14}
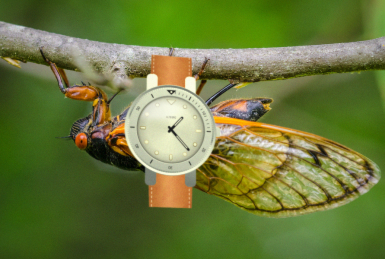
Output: {"hour": 1, "minute": 23}
